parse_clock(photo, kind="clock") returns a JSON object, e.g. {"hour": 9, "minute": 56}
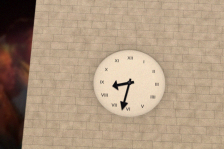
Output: {"hour": 8, "minute": 32}
